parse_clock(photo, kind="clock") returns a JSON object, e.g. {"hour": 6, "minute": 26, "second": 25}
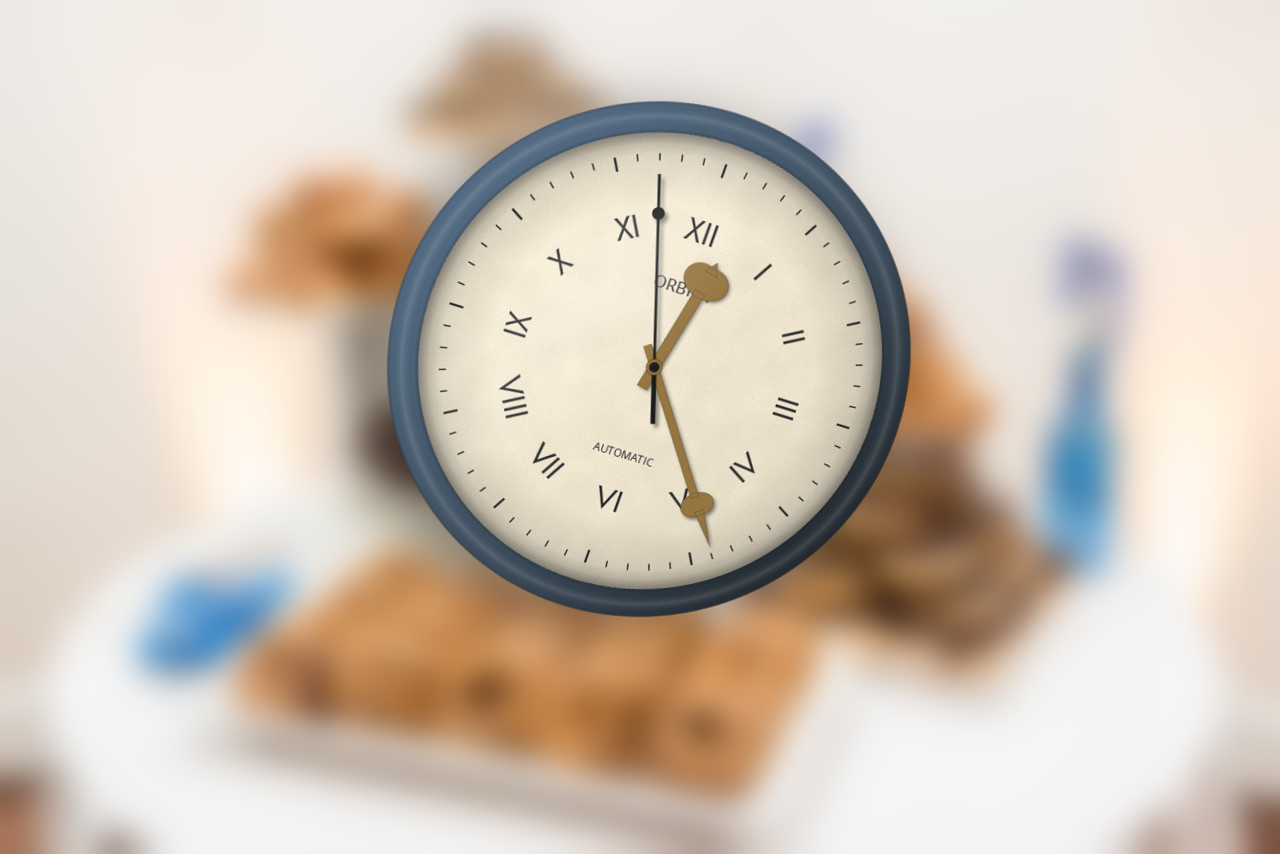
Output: {"hour": 12, "minute": 23, "second": 57}
